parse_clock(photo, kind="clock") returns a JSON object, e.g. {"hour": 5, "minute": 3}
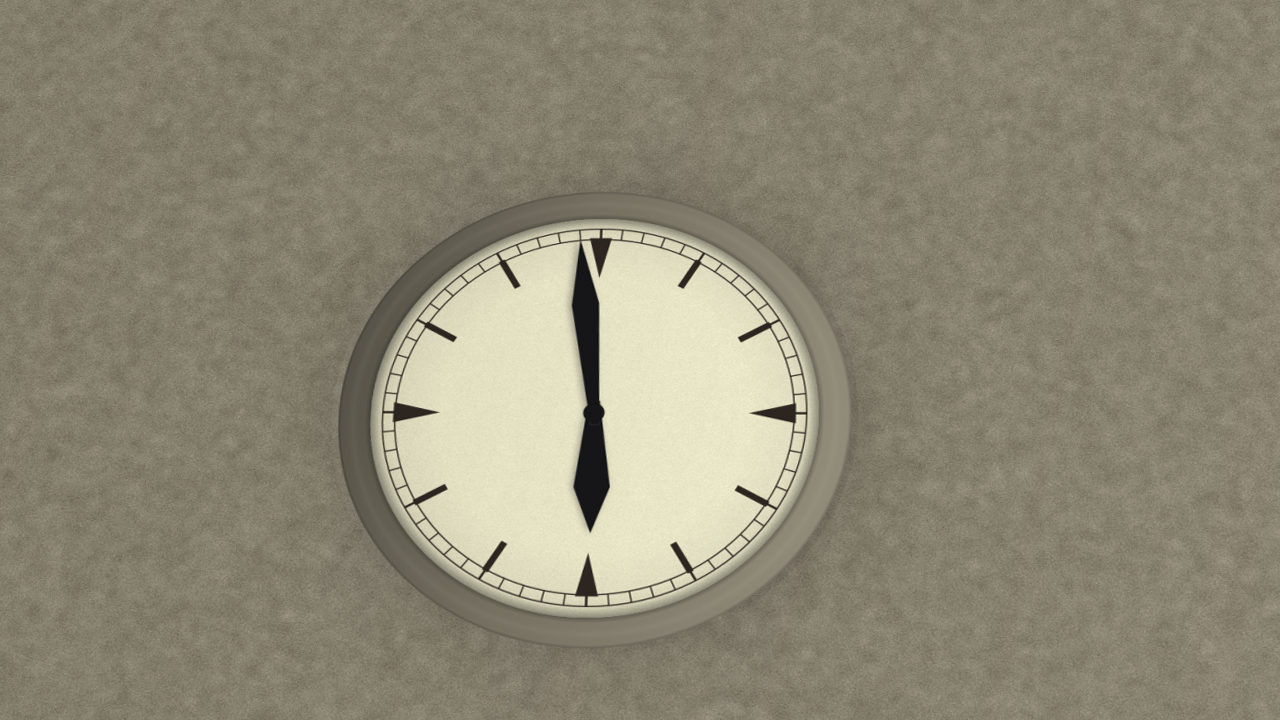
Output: {"hour": 5, "minute": 59}
